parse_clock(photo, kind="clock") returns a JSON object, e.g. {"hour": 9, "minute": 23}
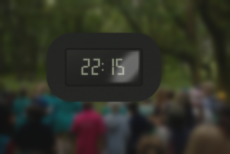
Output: {"hour": 22, "minute": 15}
